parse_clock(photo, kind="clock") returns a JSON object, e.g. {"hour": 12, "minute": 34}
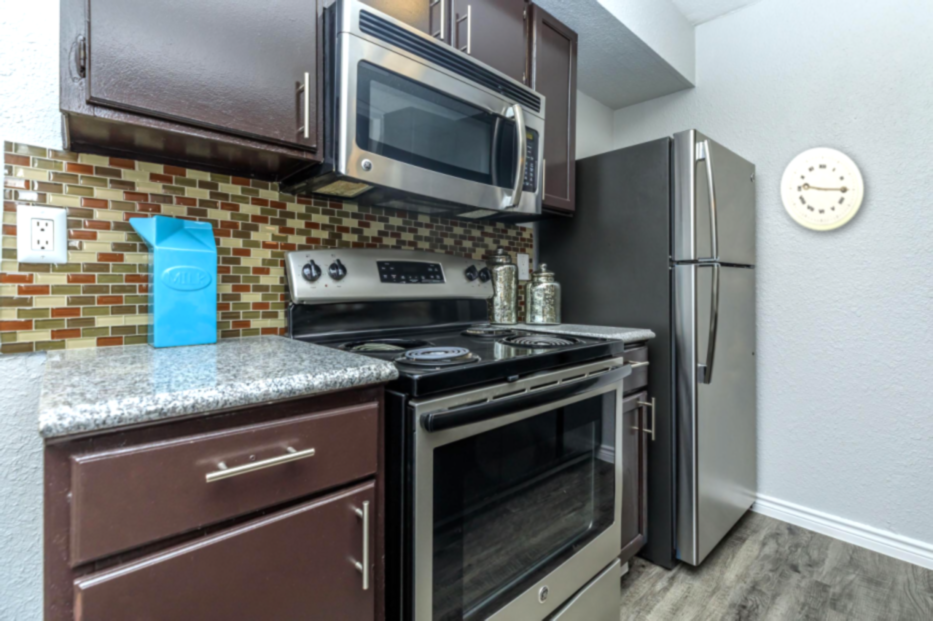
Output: {"hour": 9, "minute": 15}
